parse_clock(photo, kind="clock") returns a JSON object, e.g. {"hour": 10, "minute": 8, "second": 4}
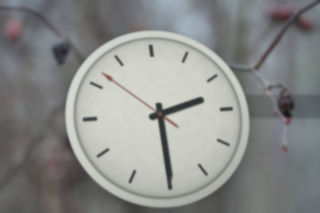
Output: {"hour": 2, "minute": 29, "second": 52}
